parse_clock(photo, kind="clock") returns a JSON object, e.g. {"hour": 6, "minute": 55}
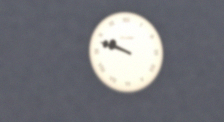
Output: {"hour": 9, "minute": 48}
